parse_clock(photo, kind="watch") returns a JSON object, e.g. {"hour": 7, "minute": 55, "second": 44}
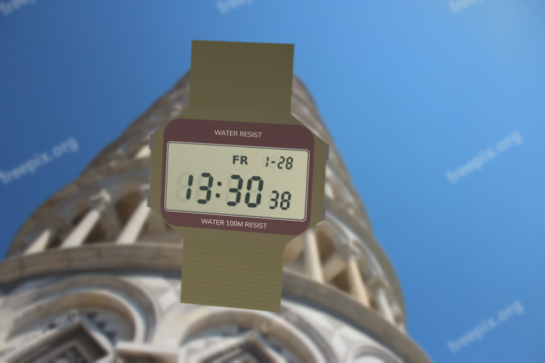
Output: {"hour": 13, "minute": 30, "second": 38}
